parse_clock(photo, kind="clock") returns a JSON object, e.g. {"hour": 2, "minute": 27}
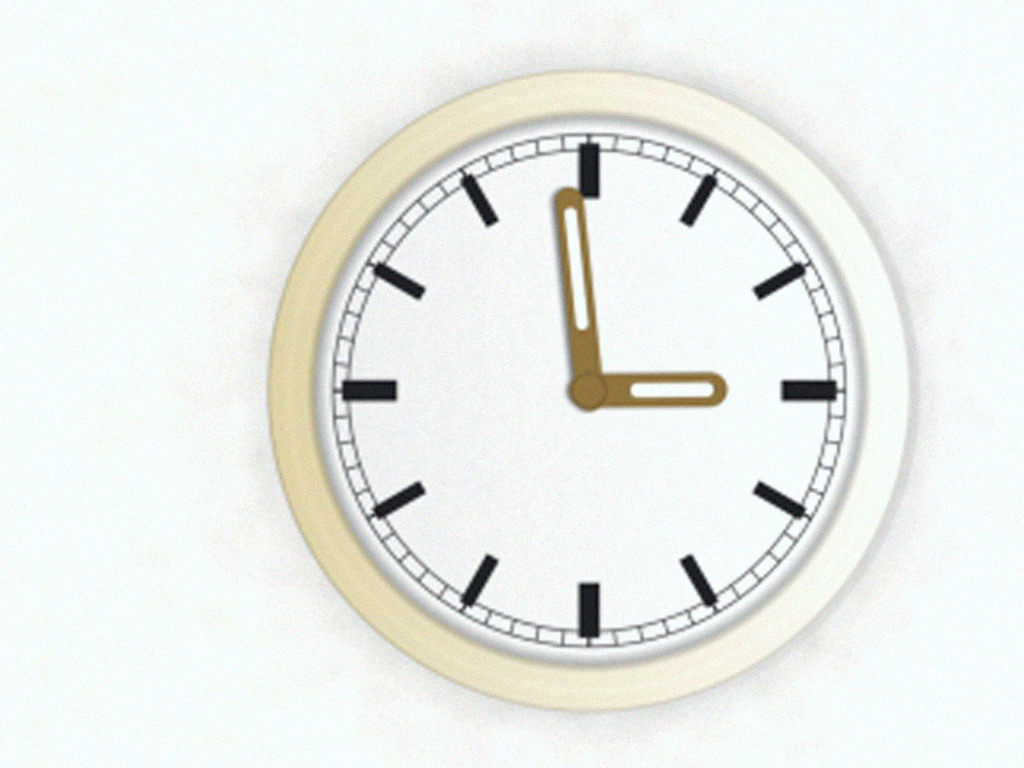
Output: {"hour": 2, "minute": 59}
